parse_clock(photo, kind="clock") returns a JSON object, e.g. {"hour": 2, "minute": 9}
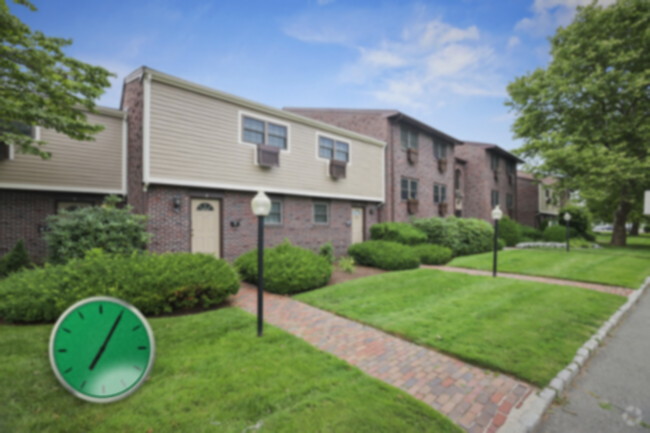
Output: {"hour": 7, "minute": 5}
